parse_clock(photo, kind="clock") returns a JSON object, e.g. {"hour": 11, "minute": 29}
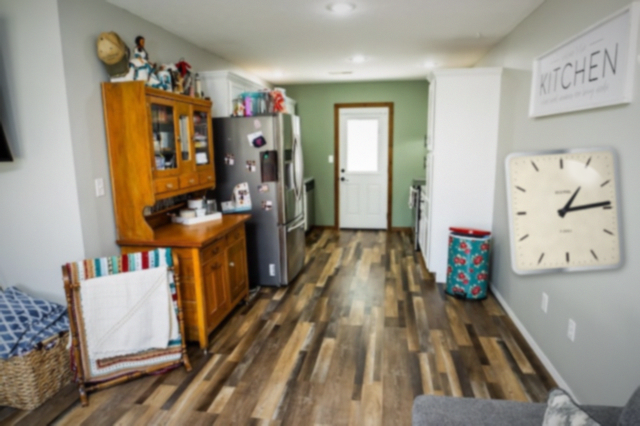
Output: {"hour": 1, "minute": 14}
